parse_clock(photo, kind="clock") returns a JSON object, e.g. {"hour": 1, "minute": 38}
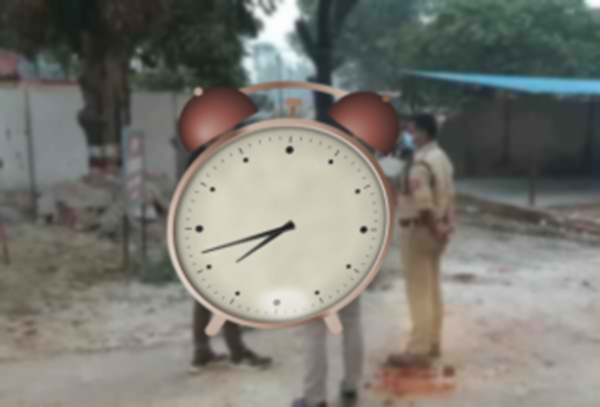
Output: {"hour": 7, "minute": 42}
